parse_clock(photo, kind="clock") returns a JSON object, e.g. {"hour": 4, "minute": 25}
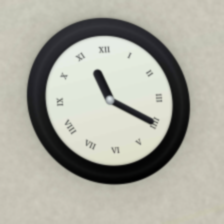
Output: {"hour": 11, "minute": 20}
